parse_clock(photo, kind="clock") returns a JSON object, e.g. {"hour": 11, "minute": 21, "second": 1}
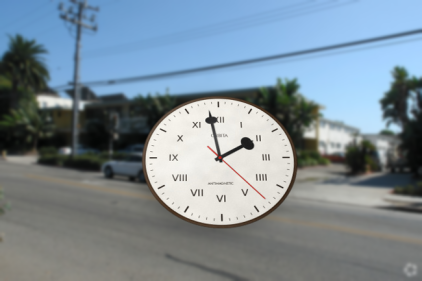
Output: {"hour": 1, "minute": 58, "second": 23}
